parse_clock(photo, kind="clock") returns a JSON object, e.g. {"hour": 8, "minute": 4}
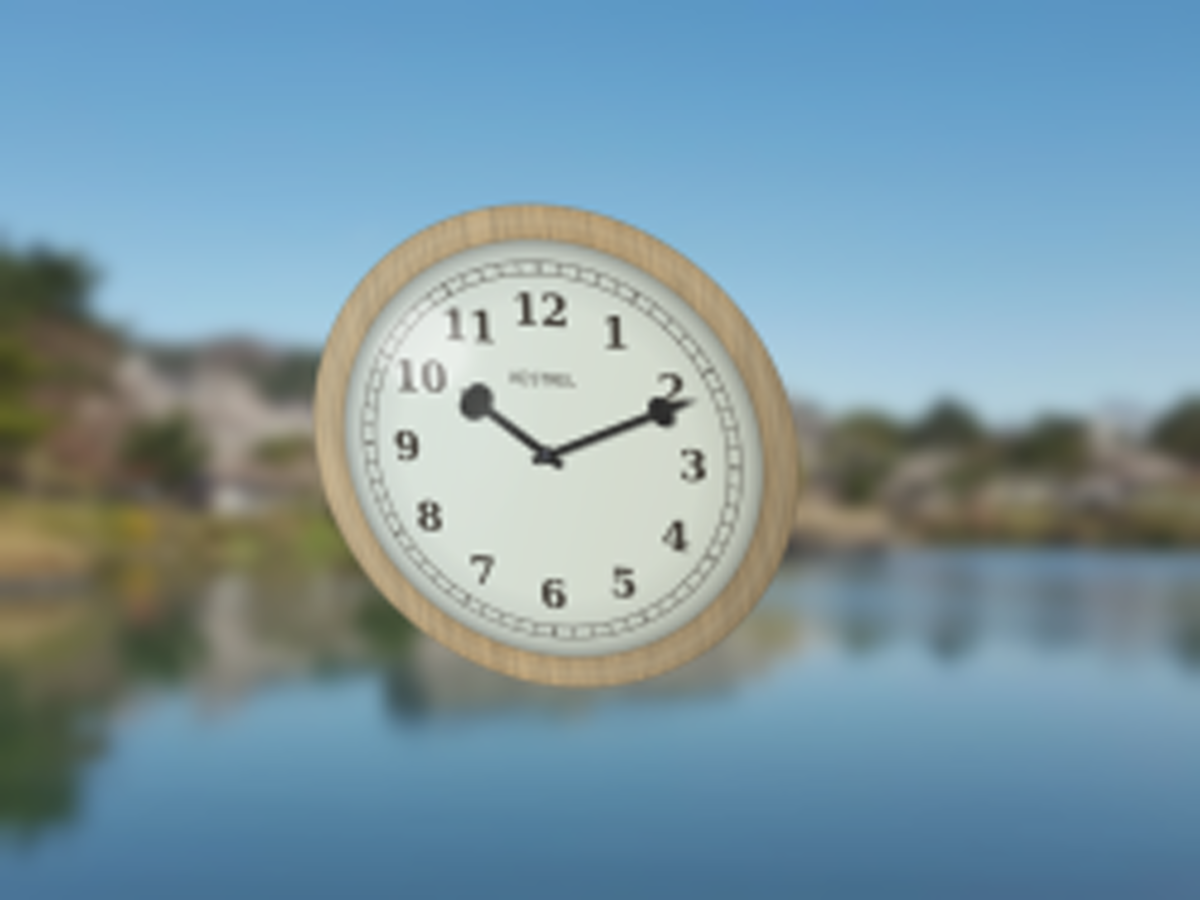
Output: {"hour": 10, "minute": 11}
